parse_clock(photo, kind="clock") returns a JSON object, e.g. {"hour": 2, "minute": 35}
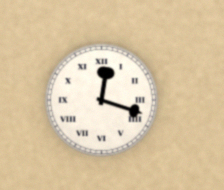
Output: {"hour": 12, "minute": 18}
